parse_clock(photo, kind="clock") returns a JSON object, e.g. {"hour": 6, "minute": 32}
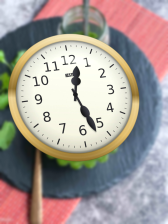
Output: {"hour": 12, "minute": 27}
